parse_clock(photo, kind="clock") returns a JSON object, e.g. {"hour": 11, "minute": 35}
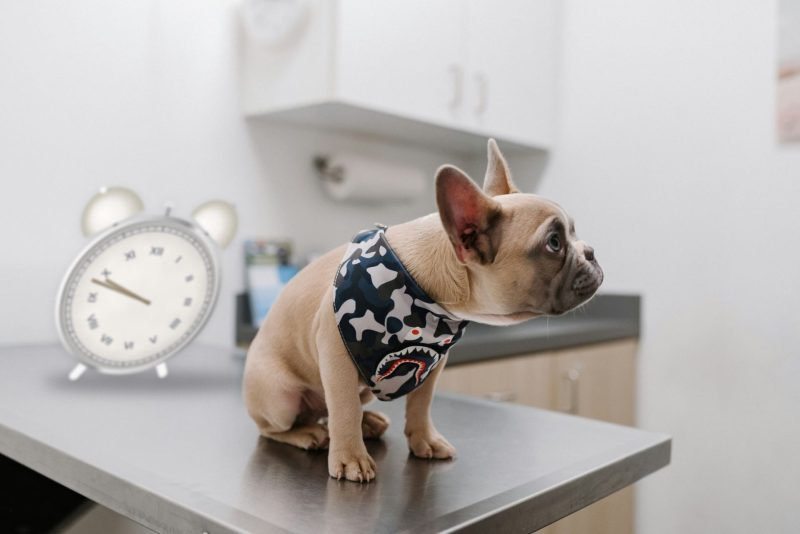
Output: {"hour": 9, "minute": 48}
